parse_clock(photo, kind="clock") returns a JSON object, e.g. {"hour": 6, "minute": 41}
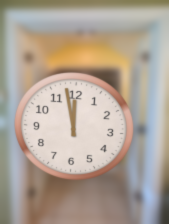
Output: {"hour": 11, "minute": 58}
